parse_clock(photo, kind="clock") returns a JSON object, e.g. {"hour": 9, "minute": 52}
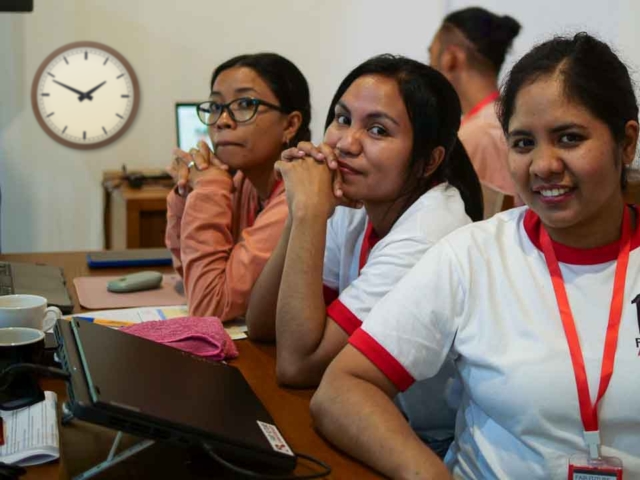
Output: {"hour": 1, "minute": 49}
